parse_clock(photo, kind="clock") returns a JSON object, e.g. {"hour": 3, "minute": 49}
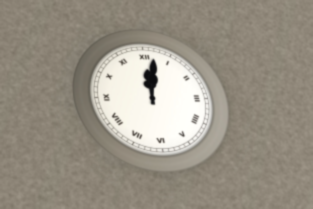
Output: {"hour": 12, "minute": 2}
